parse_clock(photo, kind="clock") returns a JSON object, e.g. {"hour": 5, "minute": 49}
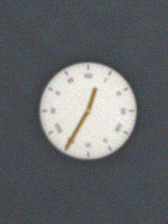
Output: {"hour": 12, "minute": 35}
